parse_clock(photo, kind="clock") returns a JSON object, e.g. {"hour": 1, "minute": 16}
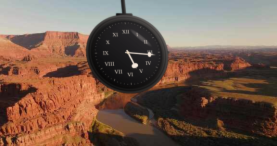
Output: {"hour": 5, "minute": 16}
